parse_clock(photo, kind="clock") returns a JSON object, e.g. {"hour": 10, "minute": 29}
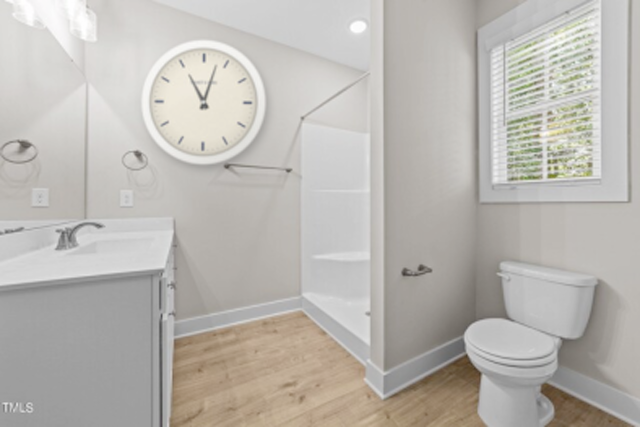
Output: {"hour": 11, "minute": 3}
